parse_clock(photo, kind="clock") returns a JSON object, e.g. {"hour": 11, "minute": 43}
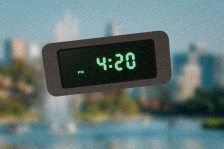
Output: {"hour": 4, "minute": 20}
